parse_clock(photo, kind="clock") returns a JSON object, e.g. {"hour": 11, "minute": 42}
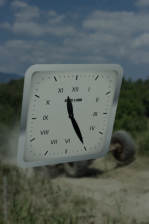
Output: {"hour": 11, "minute": 25}
